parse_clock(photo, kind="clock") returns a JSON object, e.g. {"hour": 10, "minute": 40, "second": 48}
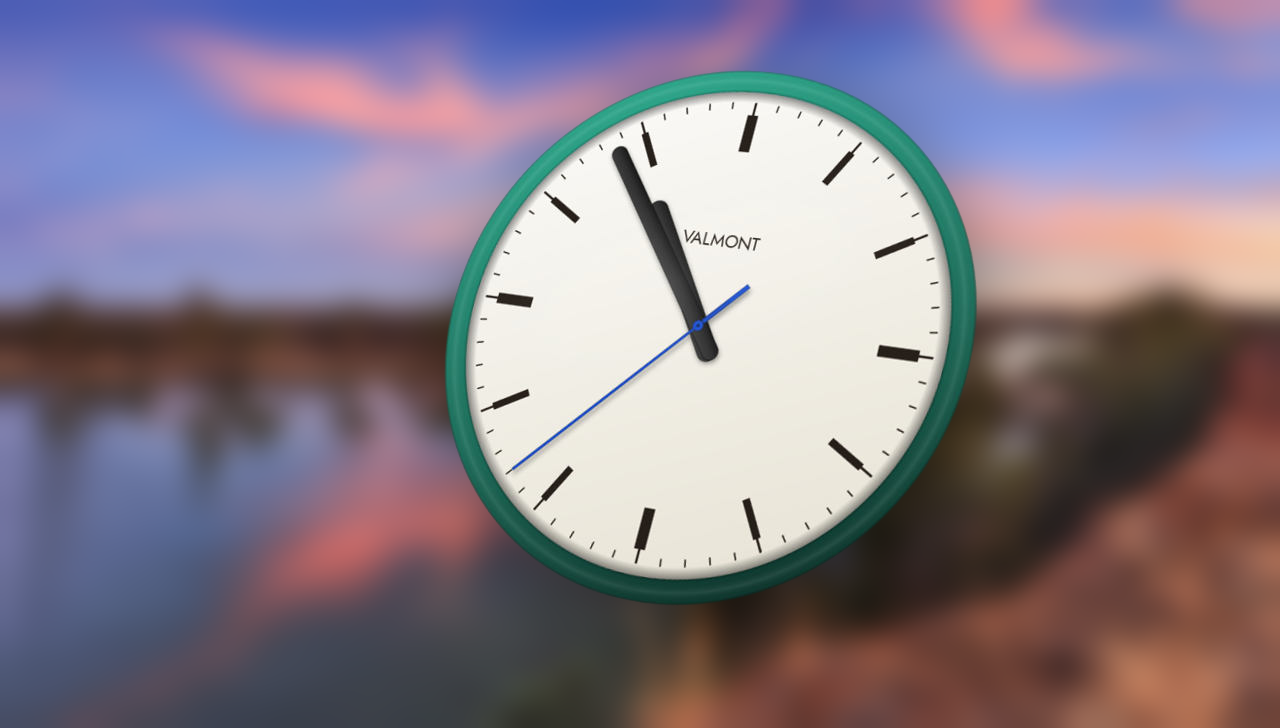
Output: {"hour": 10, "minute": 53, "second": 37}
